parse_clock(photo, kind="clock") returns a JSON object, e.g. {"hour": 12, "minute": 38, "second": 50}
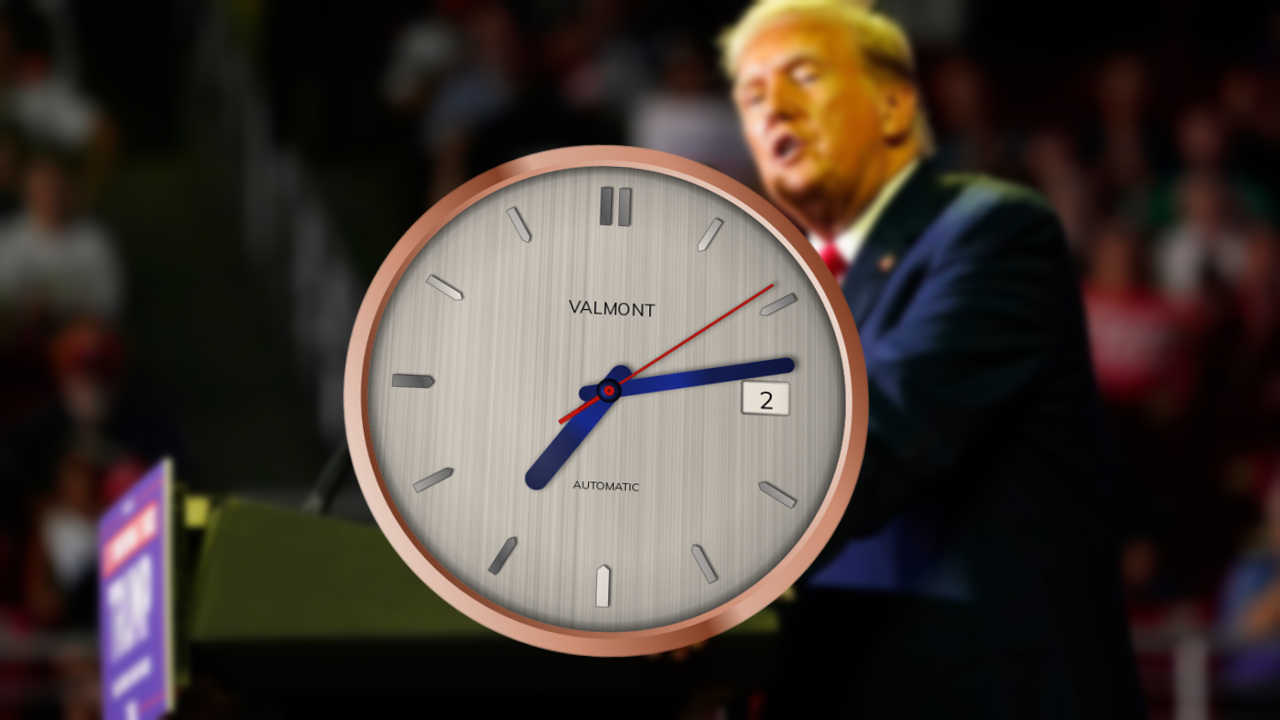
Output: {"hour": 7, "minute": 13, "second": 9}
